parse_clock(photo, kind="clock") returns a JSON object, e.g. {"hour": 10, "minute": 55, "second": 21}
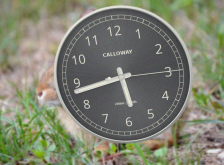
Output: {"hour": 5, "minute": 43, "second": 15}
